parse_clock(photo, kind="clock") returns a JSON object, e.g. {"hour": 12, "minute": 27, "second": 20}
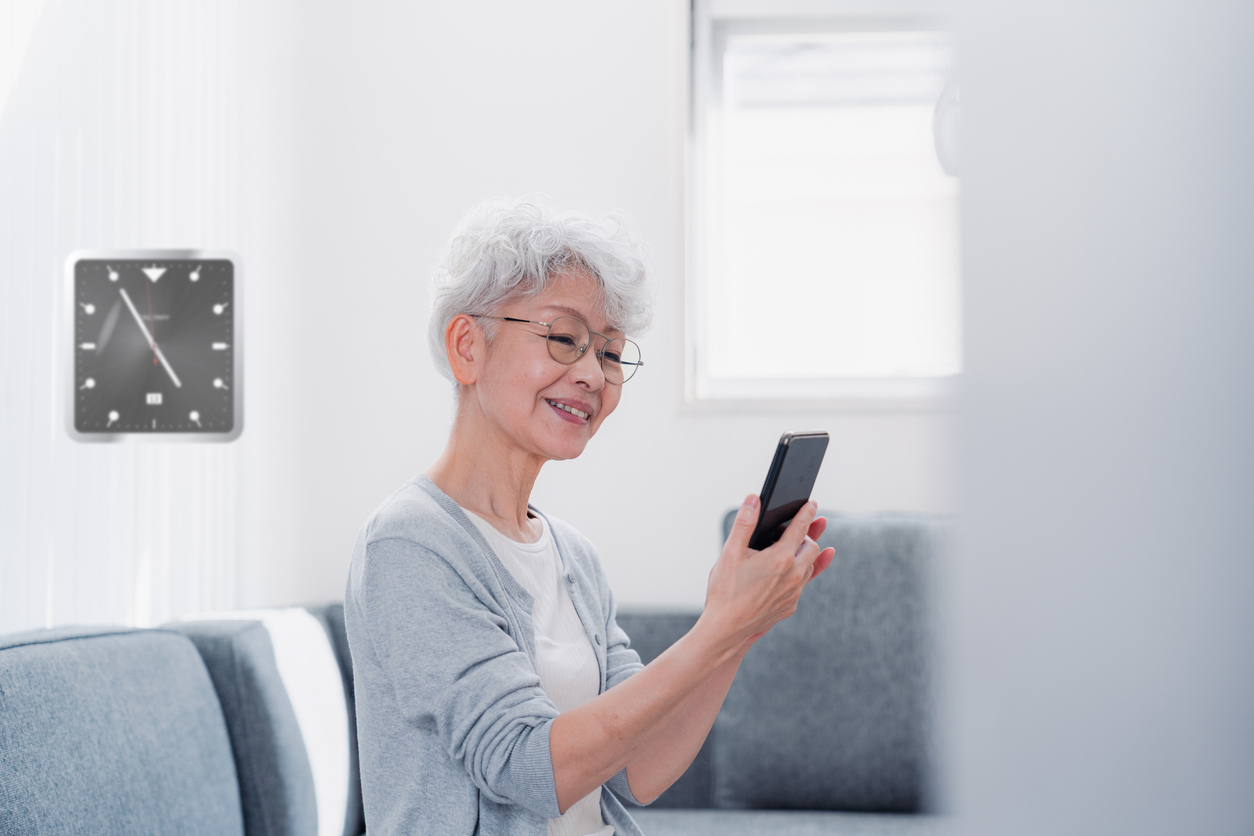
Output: {"hour": 4, "minute": 54, "second": 59}
